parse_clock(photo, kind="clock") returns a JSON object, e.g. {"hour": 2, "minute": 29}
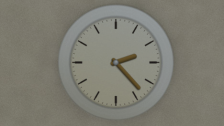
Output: {"hour": 2, "minute": 23}
